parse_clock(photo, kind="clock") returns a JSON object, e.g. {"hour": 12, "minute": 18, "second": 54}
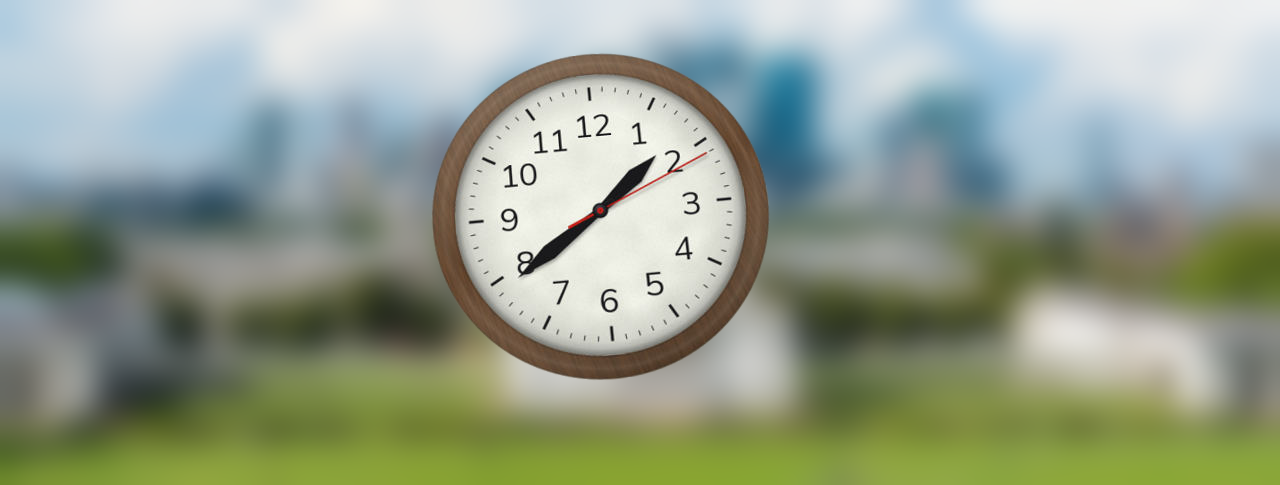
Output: {"hour": 1, "minute": 39, "second": 11}
